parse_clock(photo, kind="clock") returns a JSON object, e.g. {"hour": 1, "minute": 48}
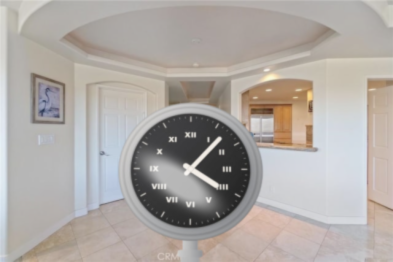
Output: {"hour": 4, "minute": 7}
